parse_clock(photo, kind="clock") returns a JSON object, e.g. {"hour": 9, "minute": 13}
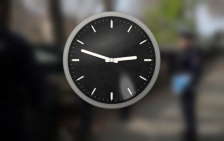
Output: {"hour": 2, "minute": 48}
